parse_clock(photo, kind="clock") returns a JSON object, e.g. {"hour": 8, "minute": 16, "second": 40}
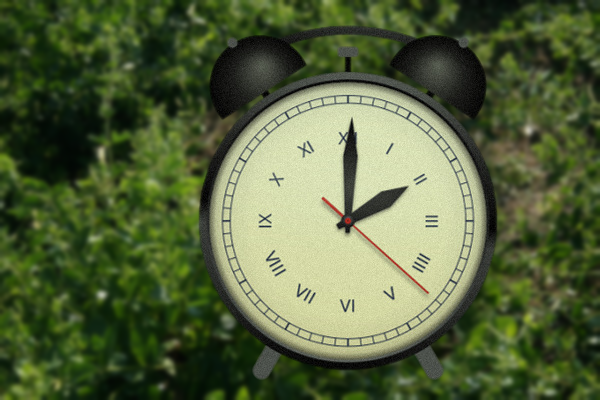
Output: {"hour": 2, "minute": 0, "second": 22}
